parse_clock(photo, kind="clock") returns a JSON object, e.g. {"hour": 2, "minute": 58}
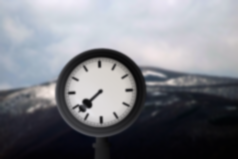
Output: {"hour": 7, "minute": 38}
